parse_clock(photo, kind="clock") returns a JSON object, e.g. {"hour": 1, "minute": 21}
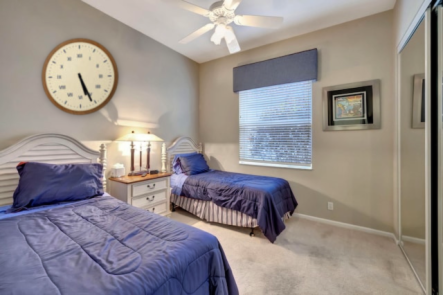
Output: {"hour": 5, "minute": 26}
